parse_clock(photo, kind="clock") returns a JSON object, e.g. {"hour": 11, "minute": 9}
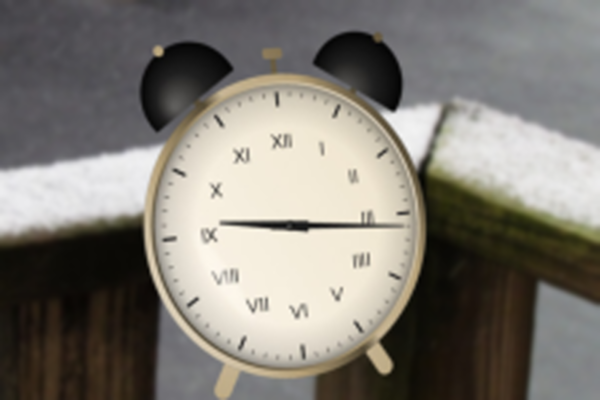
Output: {"hour": 9, "minute": 16}
